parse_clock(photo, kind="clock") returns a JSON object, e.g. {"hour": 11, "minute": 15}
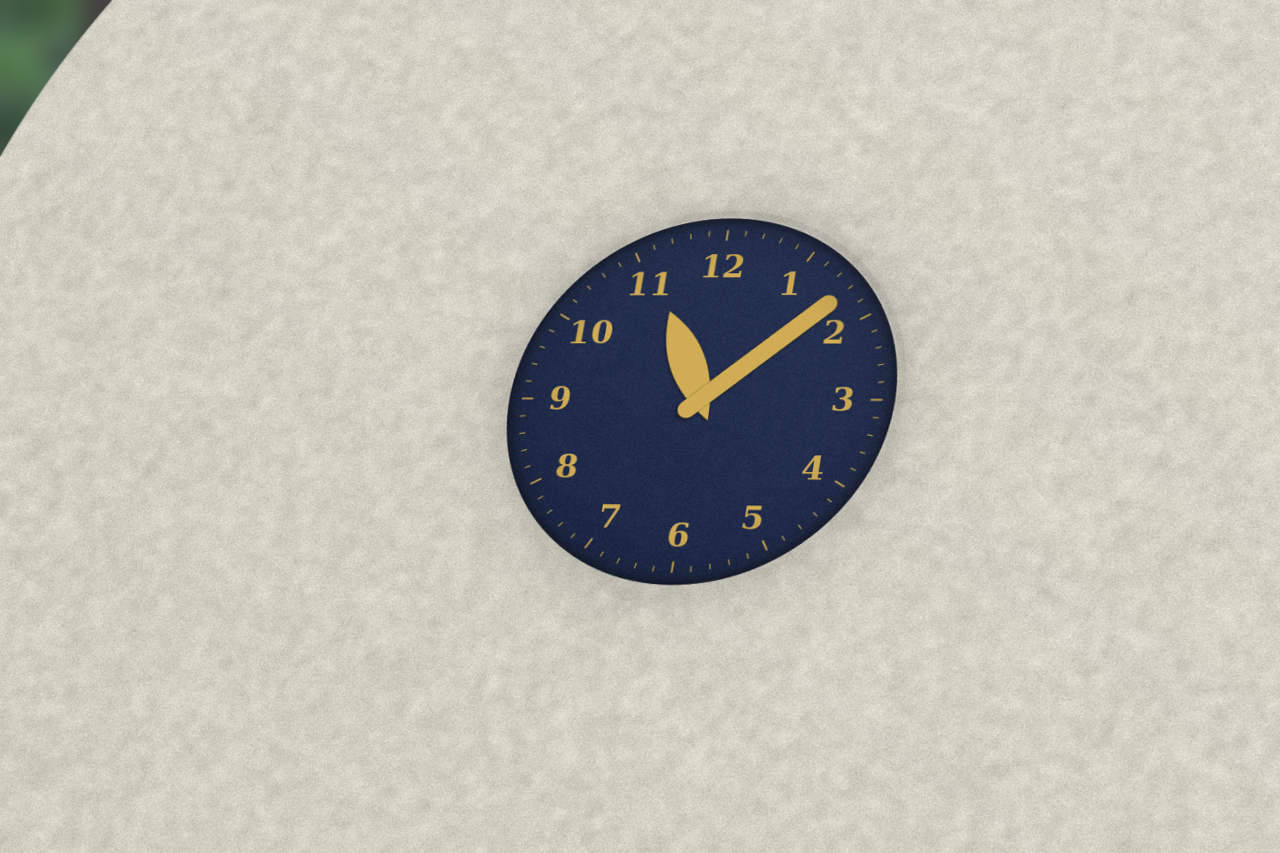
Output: {"hour": 11, "minute": 8}
